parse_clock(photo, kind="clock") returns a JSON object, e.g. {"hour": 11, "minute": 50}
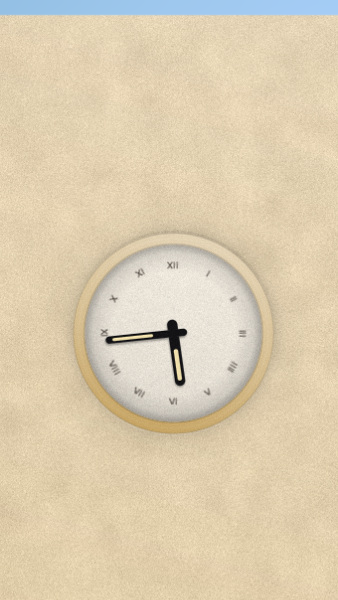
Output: {"hour": 5, "minute": 44}
